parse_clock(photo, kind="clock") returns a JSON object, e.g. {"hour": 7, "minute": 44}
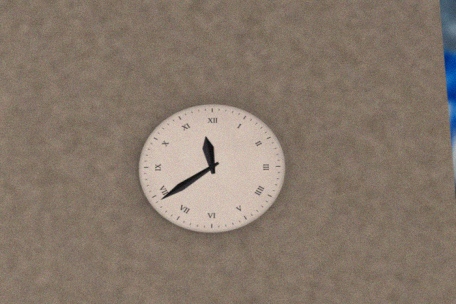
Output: {"hour": 11, "minute": 39}
